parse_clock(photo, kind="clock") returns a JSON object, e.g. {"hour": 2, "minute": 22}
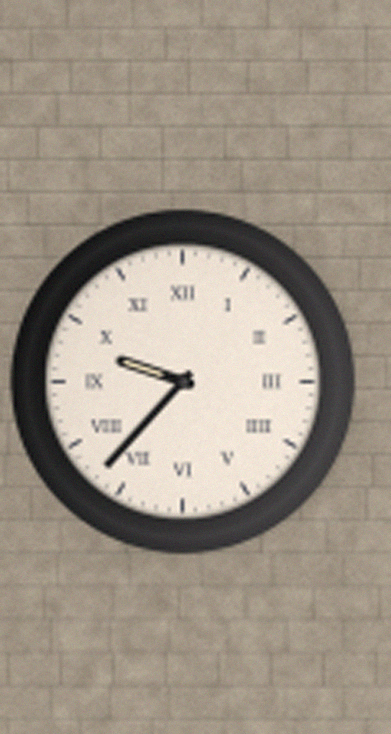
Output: {"hour": 9, "minute": 37}
